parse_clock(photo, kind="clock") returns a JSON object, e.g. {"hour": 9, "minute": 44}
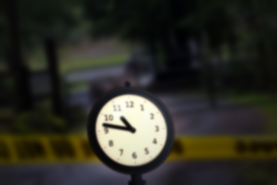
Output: {"hour": 10, "minute": 47}
